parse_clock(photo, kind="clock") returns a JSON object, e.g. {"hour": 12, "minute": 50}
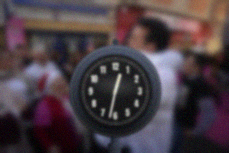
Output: {"hour": 12, "minute": 32}
